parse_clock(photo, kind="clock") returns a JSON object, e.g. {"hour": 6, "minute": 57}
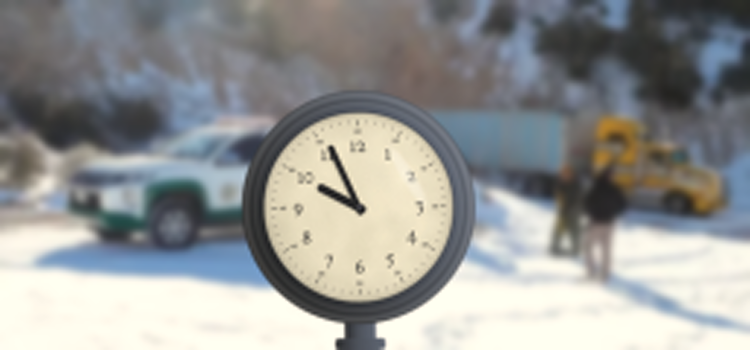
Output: {"hour": 9, "minute": 56}
